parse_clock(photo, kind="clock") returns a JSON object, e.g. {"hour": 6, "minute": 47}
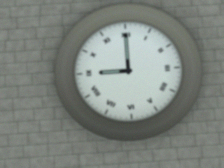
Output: {"hour": 9, "minute": 0}
